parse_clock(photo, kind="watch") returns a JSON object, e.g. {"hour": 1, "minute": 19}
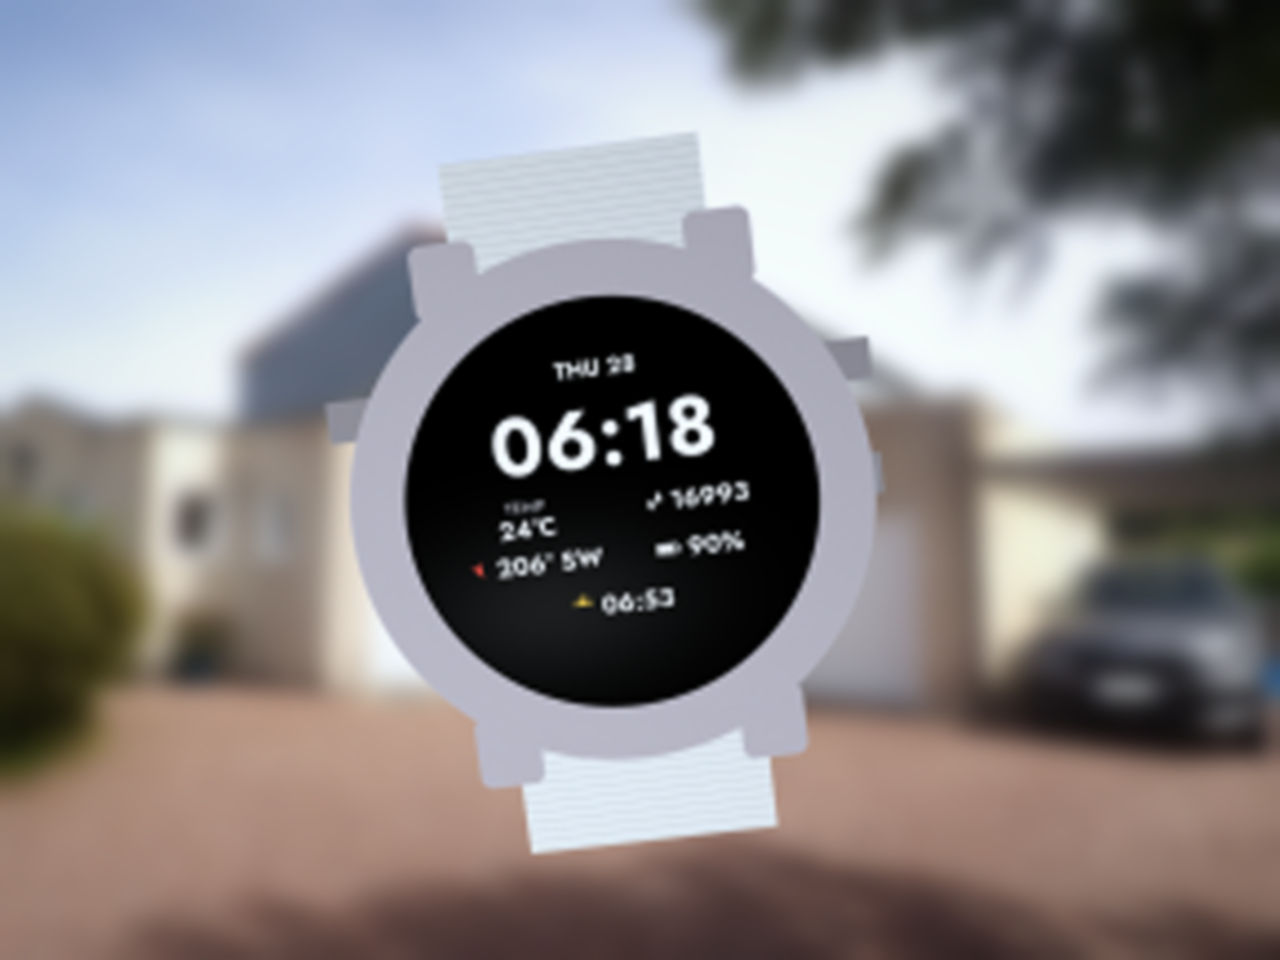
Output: {"hour": 6, "minute": 18}
